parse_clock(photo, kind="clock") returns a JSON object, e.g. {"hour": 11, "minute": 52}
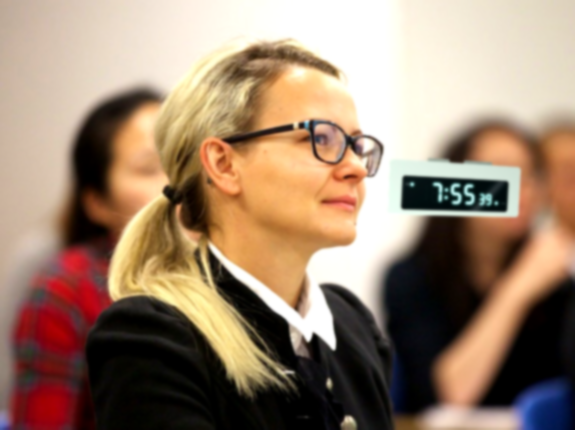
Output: {"hour": 7, "minute": 55}
